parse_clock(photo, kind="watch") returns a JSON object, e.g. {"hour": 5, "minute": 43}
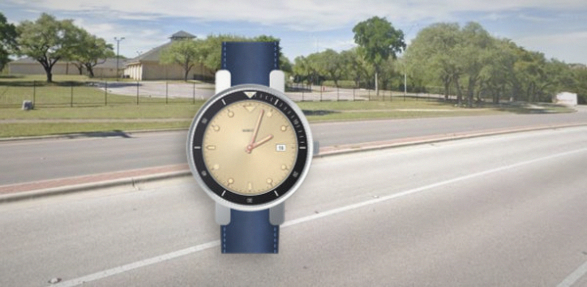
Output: {"hour": 2, "minute": 3}
